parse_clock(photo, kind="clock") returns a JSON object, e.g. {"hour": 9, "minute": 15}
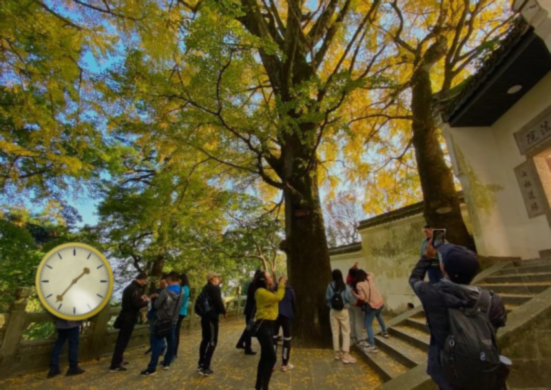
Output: {"hour": 1, "minute": 37}
